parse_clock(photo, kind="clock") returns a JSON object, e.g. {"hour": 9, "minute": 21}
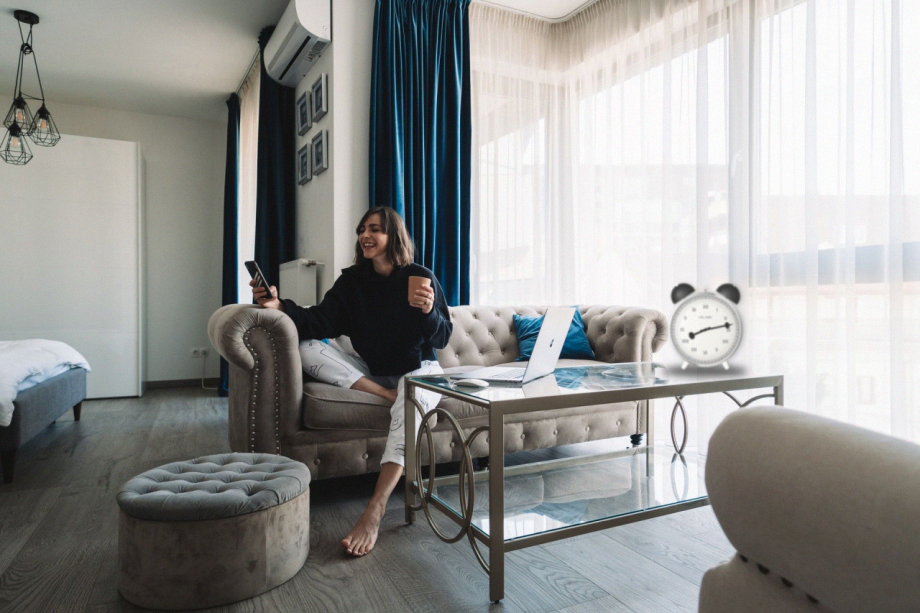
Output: {"hour": 8, "minute": 13}
